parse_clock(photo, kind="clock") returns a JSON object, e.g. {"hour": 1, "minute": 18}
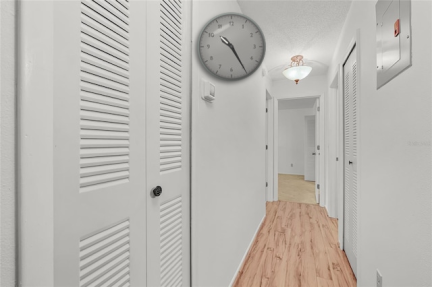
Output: {"hour": 10, "minute": 25}
